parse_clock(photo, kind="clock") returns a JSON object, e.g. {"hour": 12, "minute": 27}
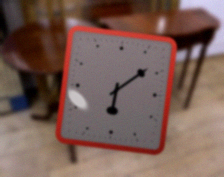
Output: {"hour": 6, "minute": 8}
